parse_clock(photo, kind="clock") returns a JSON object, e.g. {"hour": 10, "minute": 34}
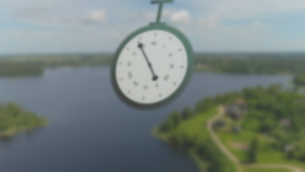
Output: {"hour": 4, "minute": 54}
